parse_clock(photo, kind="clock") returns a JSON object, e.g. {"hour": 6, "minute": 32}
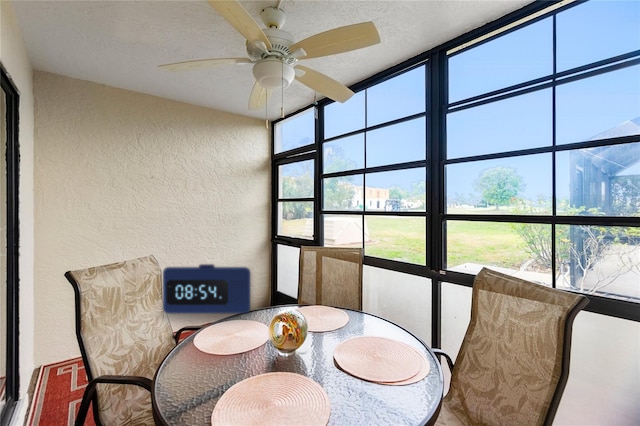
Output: {"hour": 8, "minute": 54}
